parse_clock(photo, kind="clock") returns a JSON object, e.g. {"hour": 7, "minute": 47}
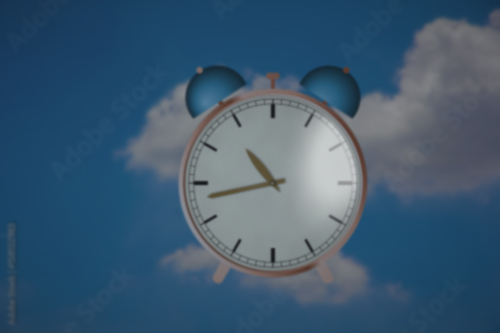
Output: {"hour": 10, "minute": 43}
